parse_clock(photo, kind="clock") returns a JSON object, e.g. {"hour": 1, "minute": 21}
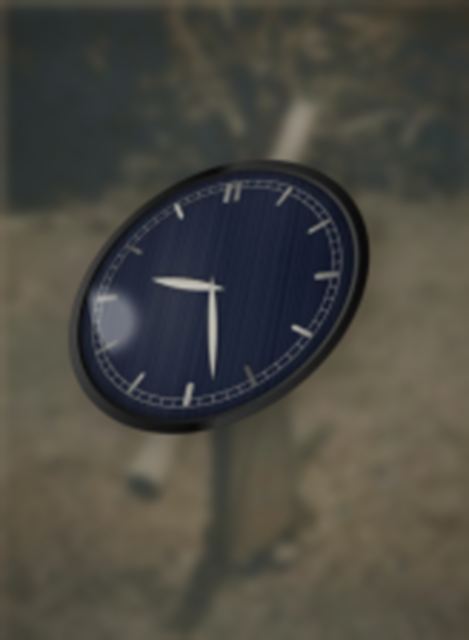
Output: {"hour": 9, "minute": 28}
